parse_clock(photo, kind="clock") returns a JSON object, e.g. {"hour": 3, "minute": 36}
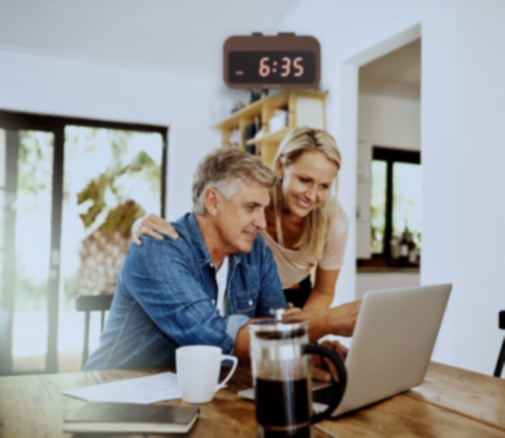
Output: {"hour": 6, "minute": 35}
